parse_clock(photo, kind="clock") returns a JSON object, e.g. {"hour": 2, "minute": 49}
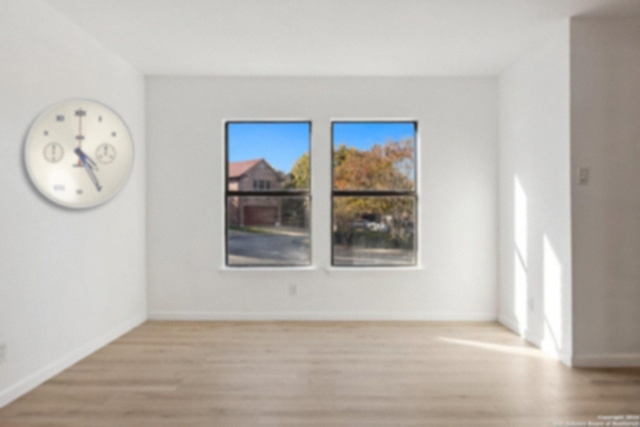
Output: {"hour": 4, "minute": 25}
